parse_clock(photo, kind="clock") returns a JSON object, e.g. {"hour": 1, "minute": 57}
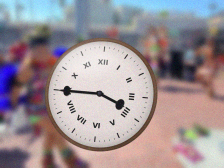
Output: {"hour": 3, "minute": 45}
